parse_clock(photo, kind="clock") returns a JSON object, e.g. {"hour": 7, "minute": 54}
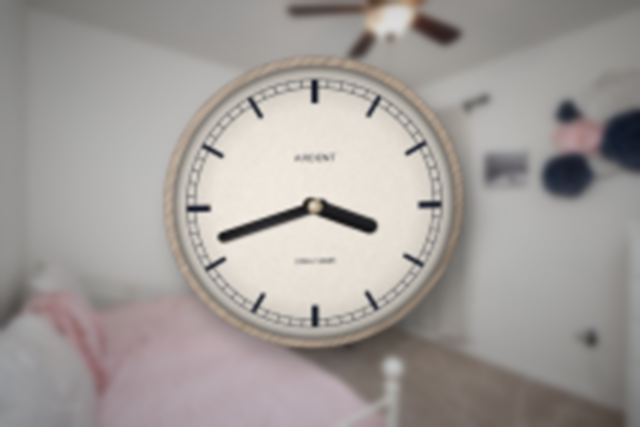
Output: {"hour": 3, "minute": 42}
